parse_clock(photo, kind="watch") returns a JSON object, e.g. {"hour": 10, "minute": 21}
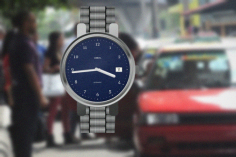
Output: {"hour": 3, "minute": 44}
